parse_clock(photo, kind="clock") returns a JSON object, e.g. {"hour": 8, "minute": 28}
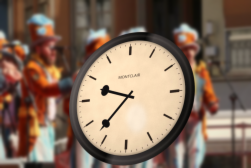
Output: {"hour": 9, "minute": 37}
